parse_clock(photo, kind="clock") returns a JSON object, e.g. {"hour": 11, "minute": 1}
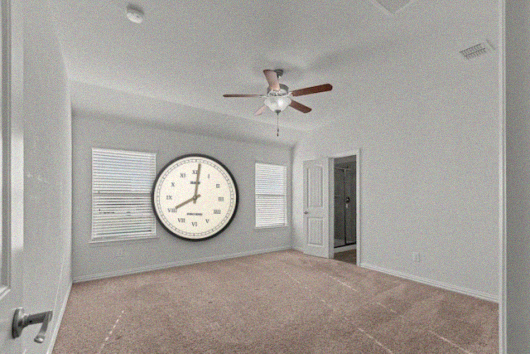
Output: {"hour": 8, "minute": 1}
